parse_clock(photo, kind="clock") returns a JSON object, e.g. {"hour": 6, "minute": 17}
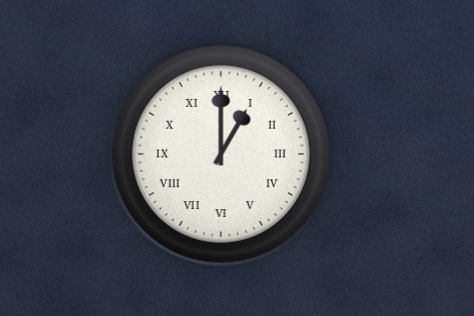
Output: {"hour": 1, "minute": 0}
